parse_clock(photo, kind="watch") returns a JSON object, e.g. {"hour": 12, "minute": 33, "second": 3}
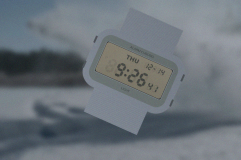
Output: {"hour": 9, "minute": 26, "second": 41}
